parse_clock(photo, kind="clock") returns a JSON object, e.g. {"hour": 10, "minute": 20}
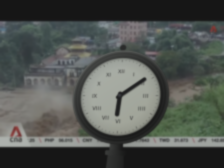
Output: {"hour": 6, "minute": 9}
